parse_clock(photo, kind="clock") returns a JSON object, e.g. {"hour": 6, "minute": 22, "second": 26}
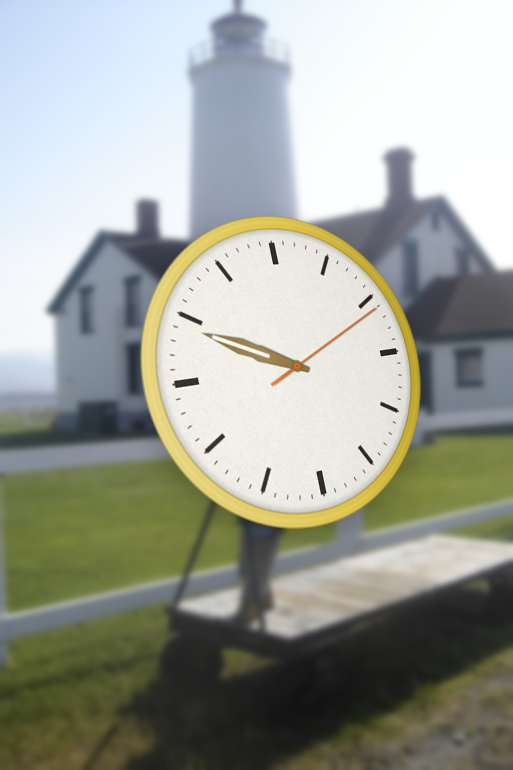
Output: {"hour": 9, "minute": 49, "second": 11}
